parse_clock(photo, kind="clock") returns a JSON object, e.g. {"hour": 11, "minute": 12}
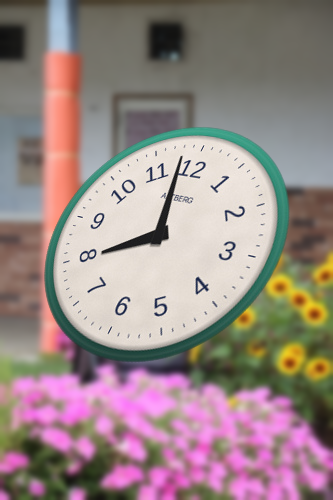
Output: {"hour": 7, "minute": 58}
